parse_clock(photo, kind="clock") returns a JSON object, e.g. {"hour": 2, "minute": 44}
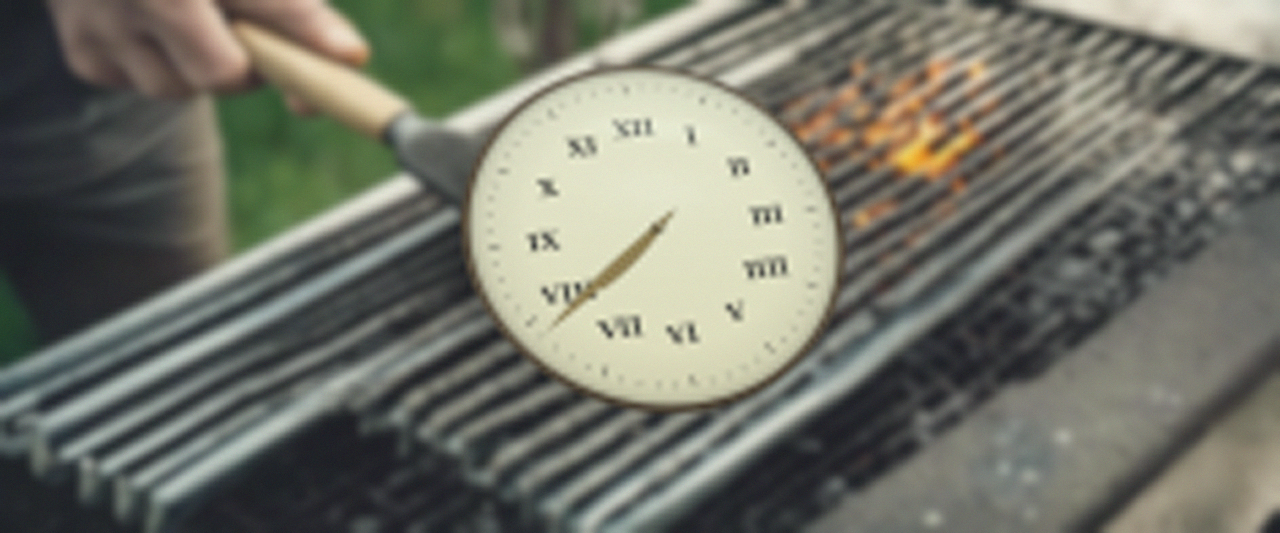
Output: {"hour": 7, "minute": 39}
